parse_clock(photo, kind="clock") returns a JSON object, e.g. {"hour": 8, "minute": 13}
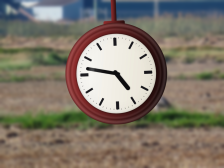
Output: {"hour": 4, "minute": 47}
